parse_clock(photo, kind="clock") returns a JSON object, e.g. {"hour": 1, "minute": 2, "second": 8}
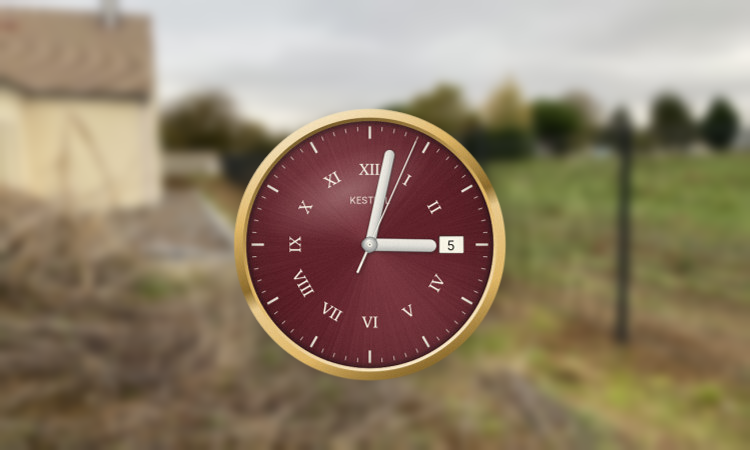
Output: {"hour": 3, "minute": 2, "second": 4}
